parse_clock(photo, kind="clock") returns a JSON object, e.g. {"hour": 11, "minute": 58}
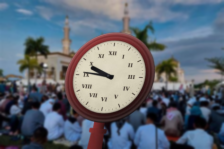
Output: {"hour": 9, "minute": 46}
